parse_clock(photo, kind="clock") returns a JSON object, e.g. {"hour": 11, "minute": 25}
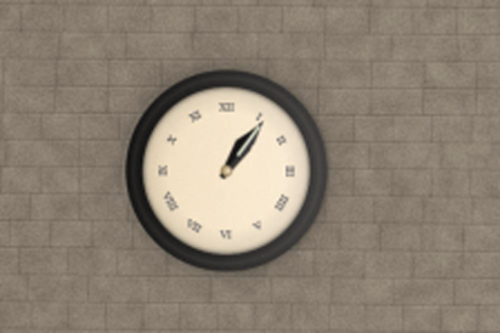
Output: {"hour": 1, "minute": 6}
